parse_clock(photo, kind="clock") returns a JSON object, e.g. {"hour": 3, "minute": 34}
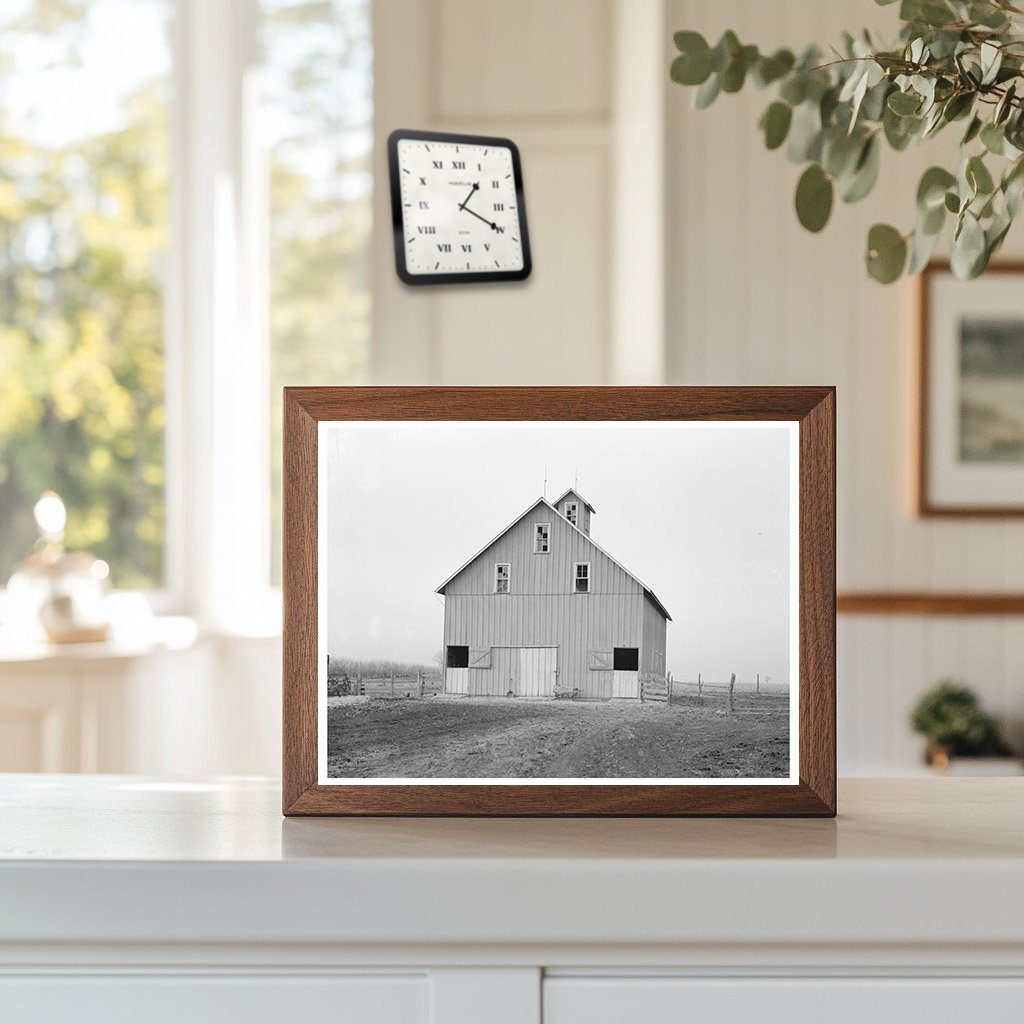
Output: {"hour": 1, "minute": 20}
